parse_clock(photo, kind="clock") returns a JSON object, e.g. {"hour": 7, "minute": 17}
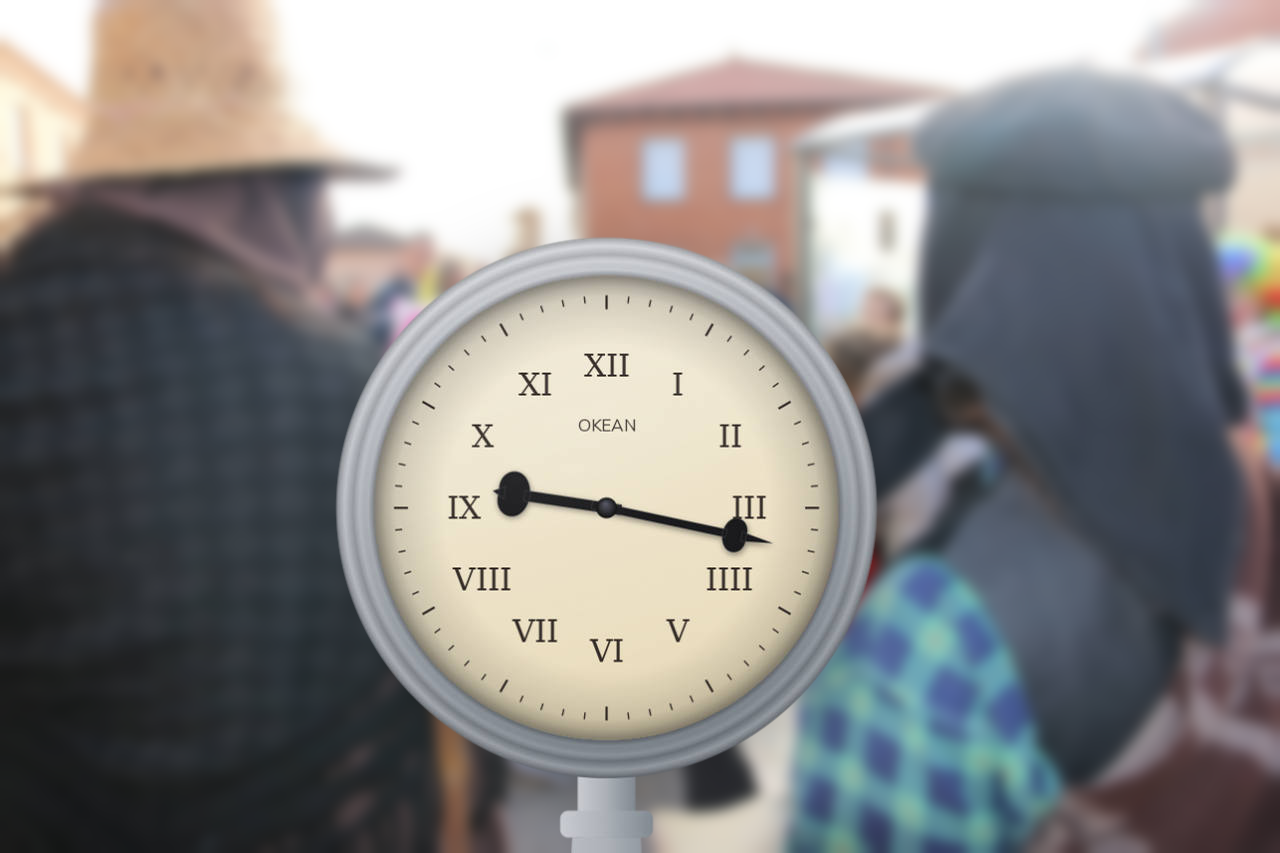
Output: {"hour": 9, "minute": 17}
